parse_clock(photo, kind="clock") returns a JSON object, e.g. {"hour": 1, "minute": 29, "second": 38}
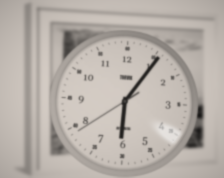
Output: {"hour": 6, "minute": 5, "second": 39}
